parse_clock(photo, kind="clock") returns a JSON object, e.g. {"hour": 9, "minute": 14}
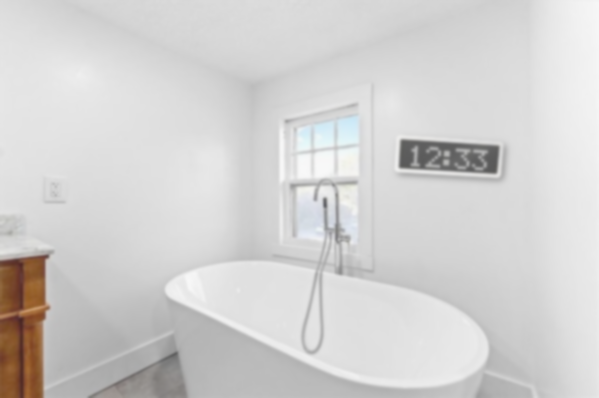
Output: {"hour": 12, "minute": 33}
